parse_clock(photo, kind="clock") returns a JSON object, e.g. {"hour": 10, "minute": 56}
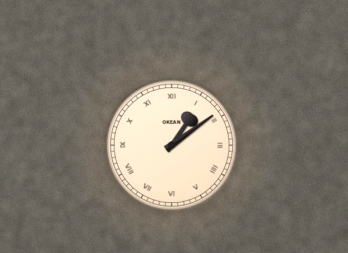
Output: {"hour": 1, "minute": 9}
